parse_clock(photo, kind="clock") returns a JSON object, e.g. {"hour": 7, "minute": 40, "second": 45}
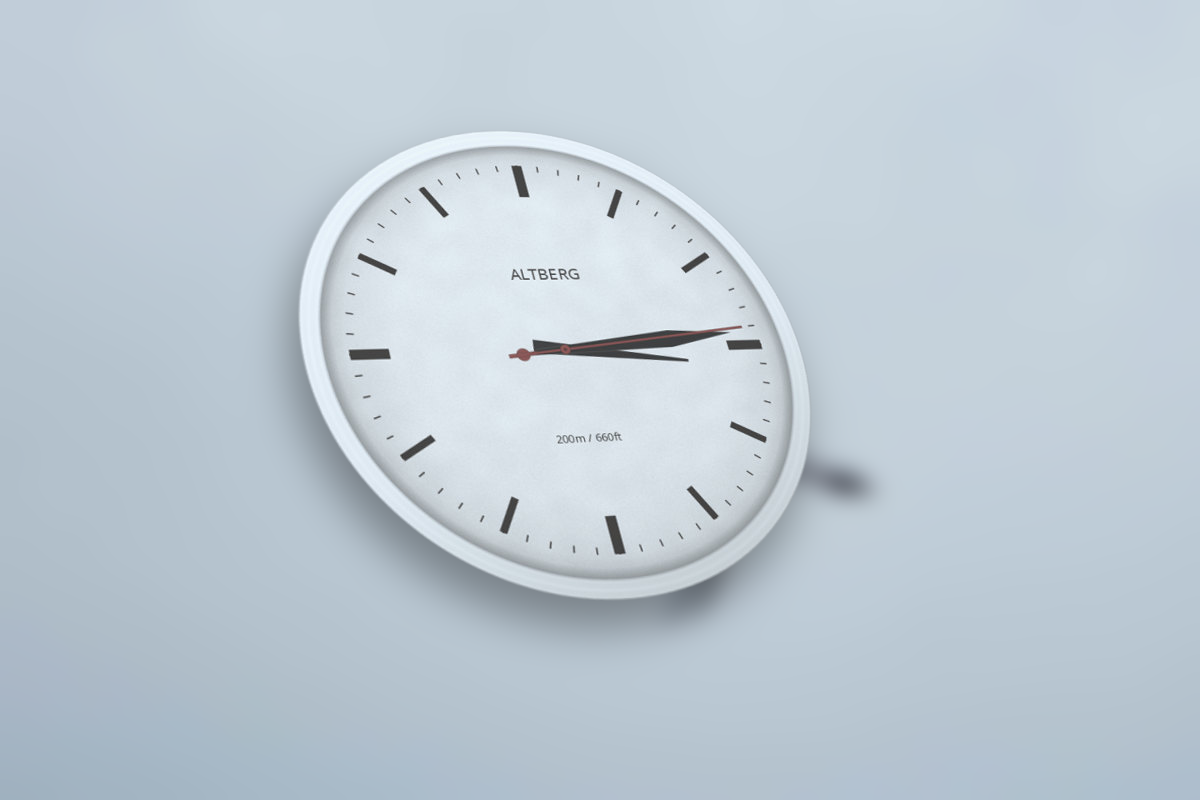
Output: {"hour": 3, "minute": 14, "second": 14}
